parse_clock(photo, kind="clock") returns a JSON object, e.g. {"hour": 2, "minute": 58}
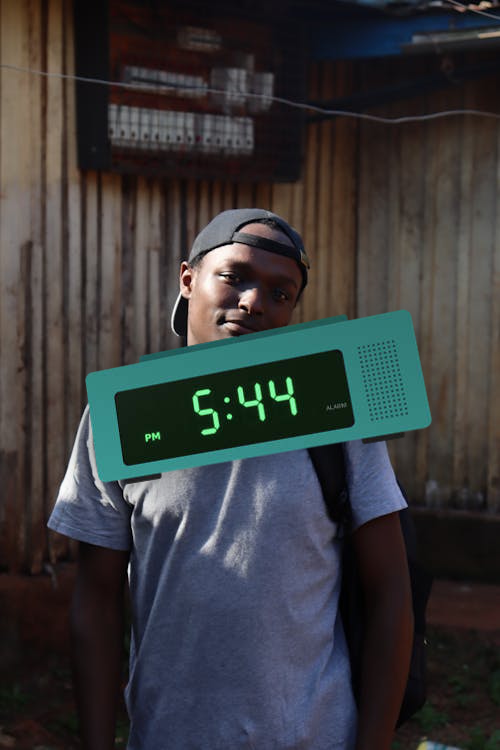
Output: {"hour": 5, "minute": 44}
